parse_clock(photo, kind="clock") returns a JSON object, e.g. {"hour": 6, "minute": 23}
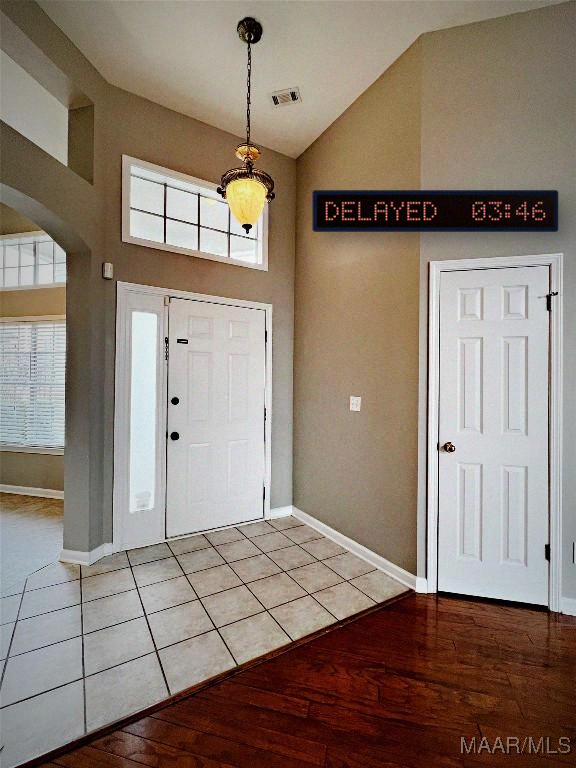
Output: {"hour": 3, "minute": 46}
